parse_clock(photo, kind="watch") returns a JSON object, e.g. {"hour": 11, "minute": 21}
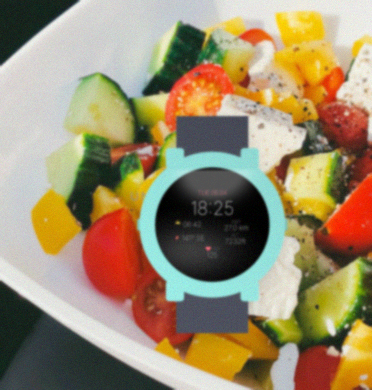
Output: {"hour": 18, "minute": 25}
